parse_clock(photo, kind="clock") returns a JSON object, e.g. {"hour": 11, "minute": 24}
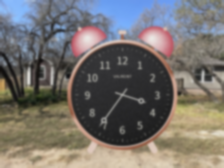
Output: {"hour": 3, "minute": 36}
